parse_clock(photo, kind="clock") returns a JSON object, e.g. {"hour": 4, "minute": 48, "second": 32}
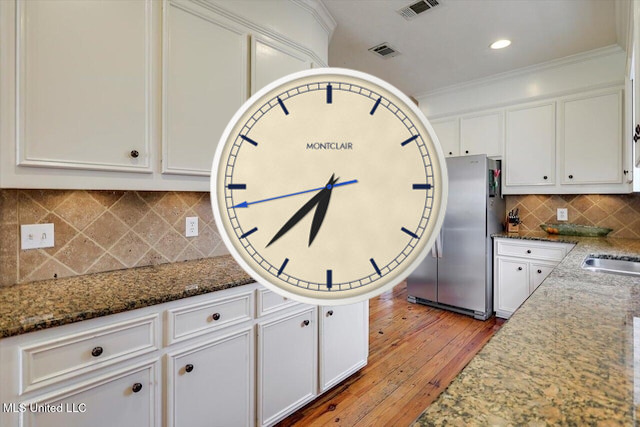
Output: {"hour": 6, "minute": 37, "second": 43}
